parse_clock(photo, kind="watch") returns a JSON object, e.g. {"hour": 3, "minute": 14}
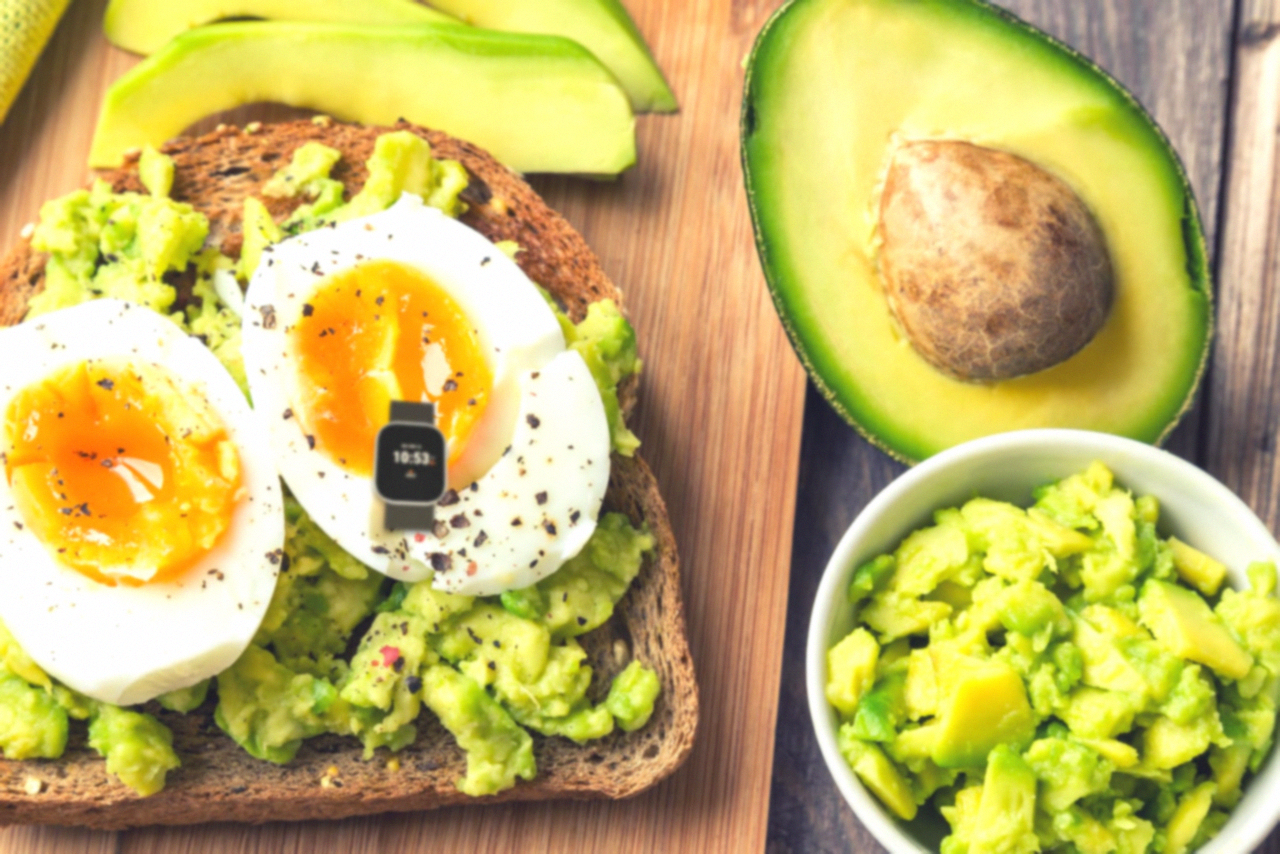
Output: {"hour": 10, "minute": 53}
